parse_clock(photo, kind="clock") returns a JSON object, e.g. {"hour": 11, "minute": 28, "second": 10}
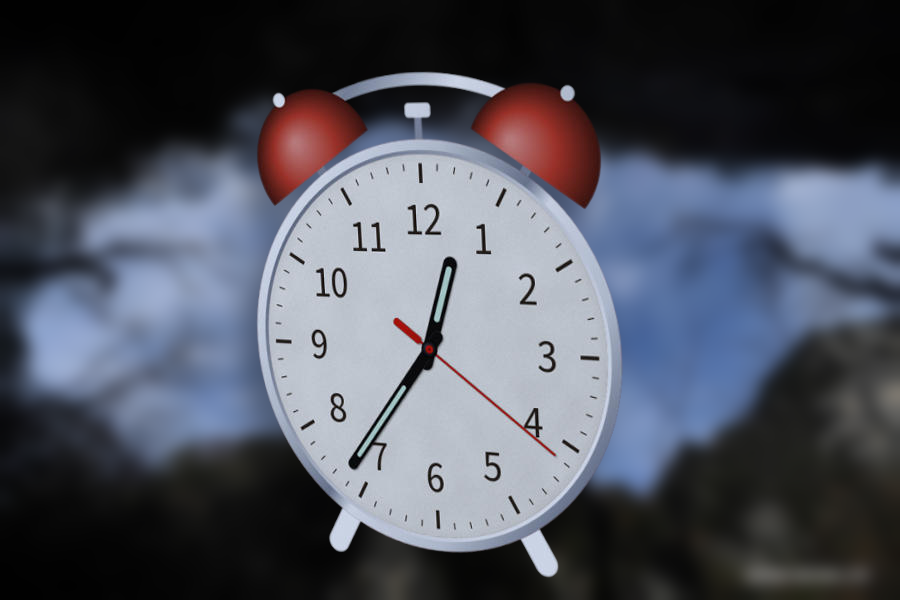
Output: {"hour": 12, "minute": 36, "second": 21}
